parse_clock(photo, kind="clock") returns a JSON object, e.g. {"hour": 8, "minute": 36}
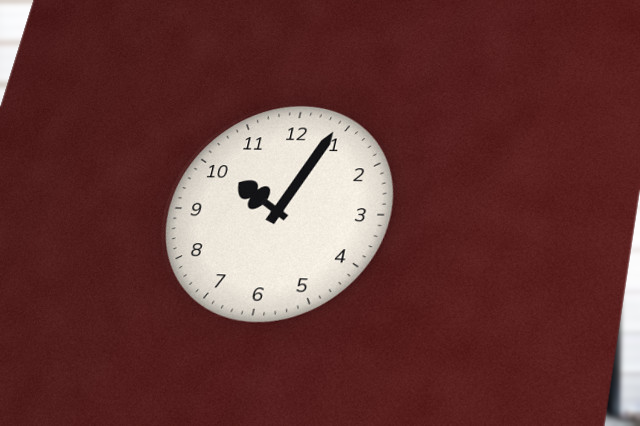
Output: {"hour": 10, "minute": 4}
